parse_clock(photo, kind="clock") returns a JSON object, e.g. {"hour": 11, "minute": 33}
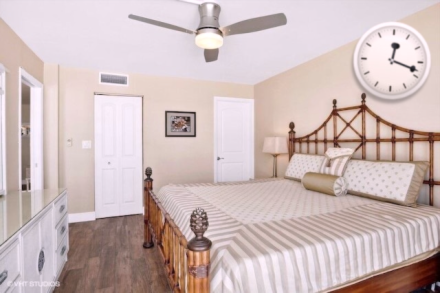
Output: {"hour": 12, "minute": 18}
